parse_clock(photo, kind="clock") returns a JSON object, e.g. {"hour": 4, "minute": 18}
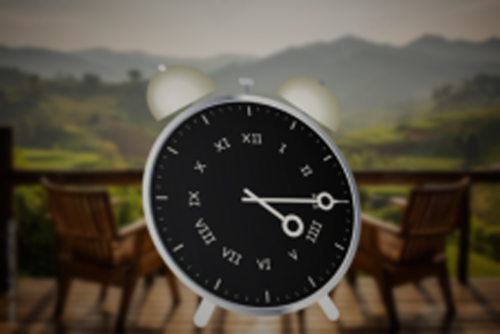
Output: {"hour": 4, "minute": 15}
